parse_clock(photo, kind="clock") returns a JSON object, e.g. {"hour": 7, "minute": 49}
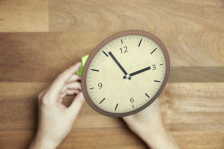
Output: {"hour": 2, "minute": 56}
